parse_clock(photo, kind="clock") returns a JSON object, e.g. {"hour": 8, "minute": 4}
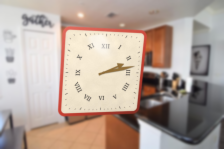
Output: {"hour": 2, "minute": 13}
